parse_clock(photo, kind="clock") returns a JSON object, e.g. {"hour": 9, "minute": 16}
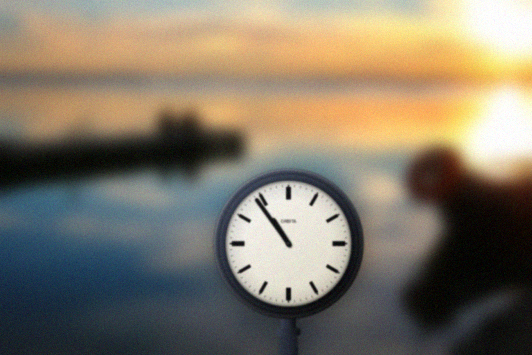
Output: {"hour": 10, "minute": 54}
